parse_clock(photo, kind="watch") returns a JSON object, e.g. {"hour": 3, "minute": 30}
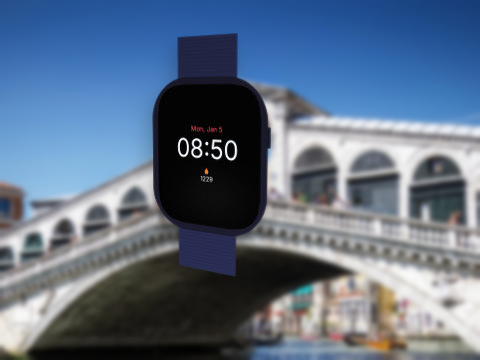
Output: {"hour": 8, "minute": 50}
